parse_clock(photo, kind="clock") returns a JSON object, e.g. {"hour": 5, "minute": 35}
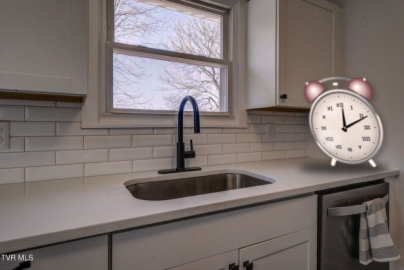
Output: {"hour": 12, "minute": 11}
